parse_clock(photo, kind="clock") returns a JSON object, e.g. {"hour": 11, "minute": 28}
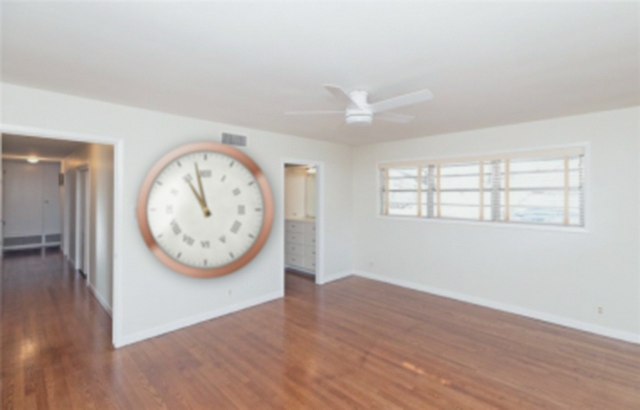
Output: {"hour": 10, "minute": 58}
